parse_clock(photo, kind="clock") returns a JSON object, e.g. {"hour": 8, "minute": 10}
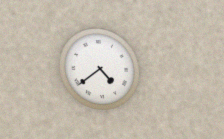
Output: {"hour": 4, "minute": 39}
